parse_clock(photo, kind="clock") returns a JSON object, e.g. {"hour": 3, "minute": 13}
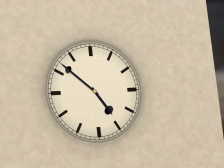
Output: {"hour": 4, "minute": 52}
